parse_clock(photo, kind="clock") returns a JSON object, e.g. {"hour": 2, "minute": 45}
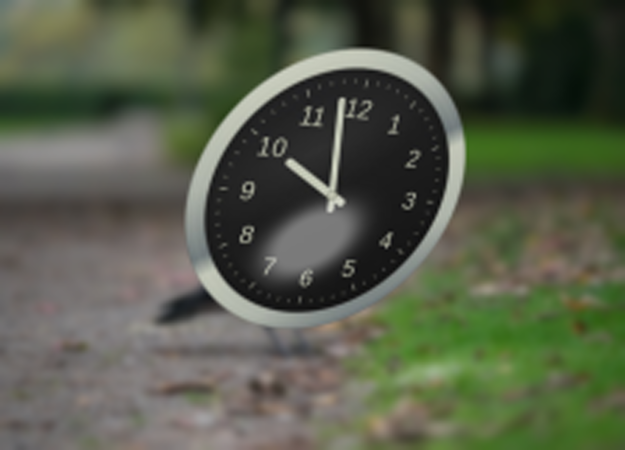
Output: {"hour": 9, "minute": 58}
